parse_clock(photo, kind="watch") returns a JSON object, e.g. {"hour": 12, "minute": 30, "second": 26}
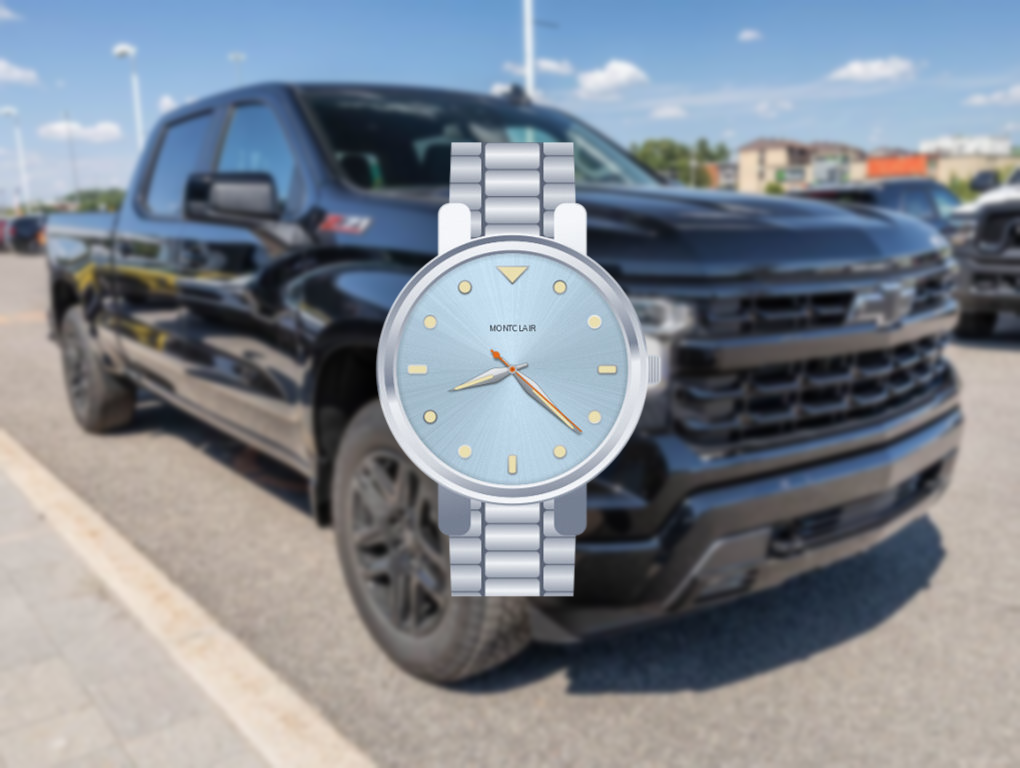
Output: {"hour": 8, "minute": 22, "second": 22}
